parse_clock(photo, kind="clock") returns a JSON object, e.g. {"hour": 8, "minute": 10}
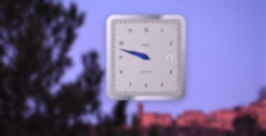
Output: {"hour": 9, "minute": 48}
